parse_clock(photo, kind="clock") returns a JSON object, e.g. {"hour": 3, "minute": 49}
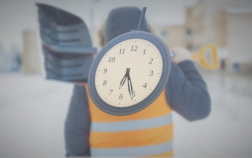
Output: {"hour": 6, "minute": 26}
